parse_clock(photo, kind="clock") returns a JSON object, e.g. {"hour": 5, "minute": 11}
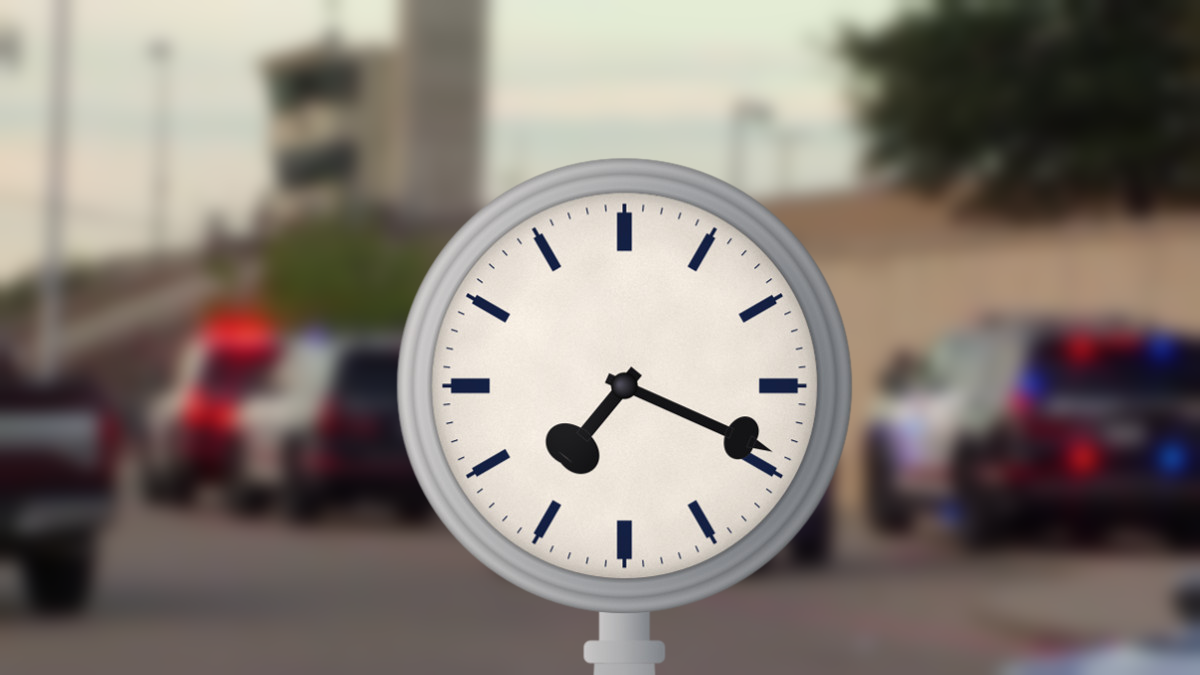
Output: {"hour": 7, "minute": 19}
